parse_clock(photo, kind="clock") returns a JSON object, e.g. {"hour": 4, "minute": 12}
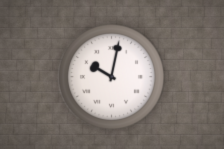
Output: {"hour": 10, "minute": 2}
